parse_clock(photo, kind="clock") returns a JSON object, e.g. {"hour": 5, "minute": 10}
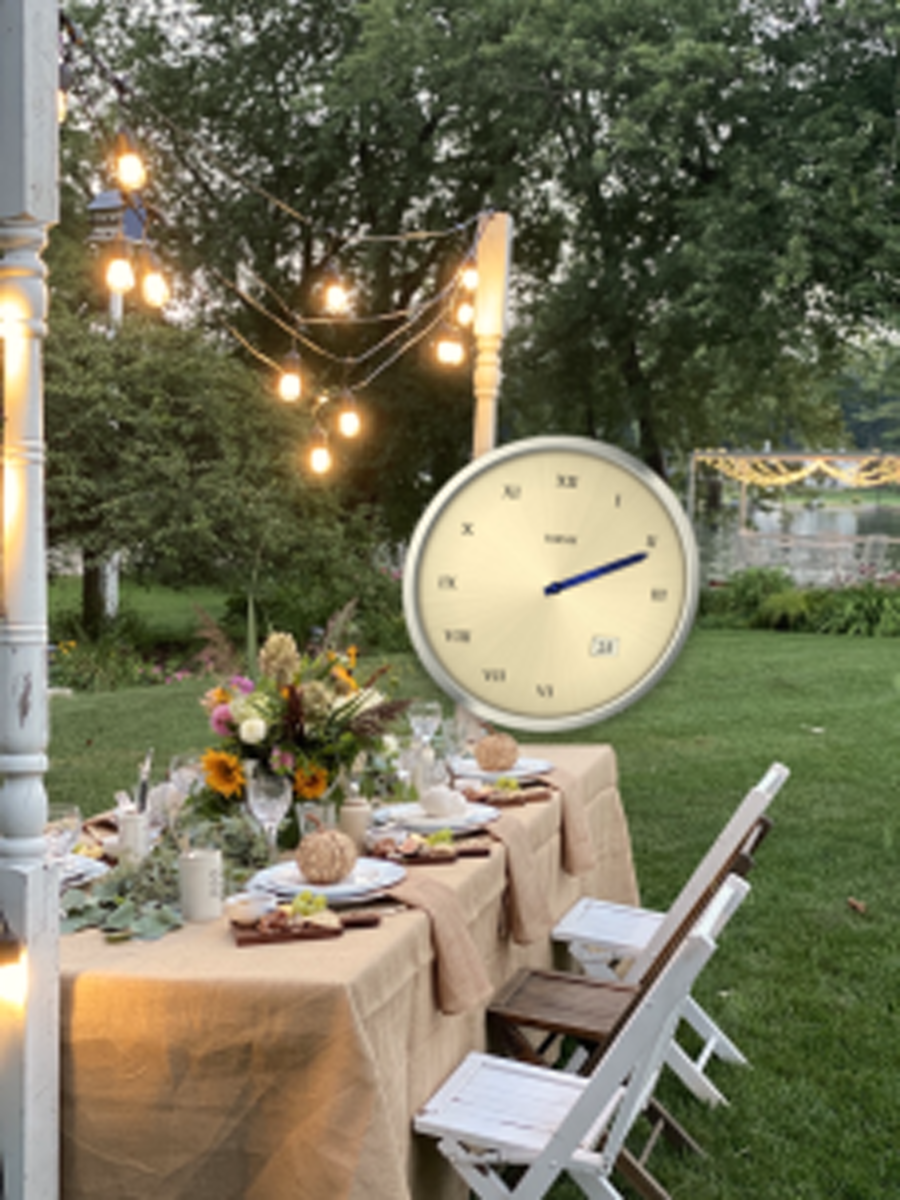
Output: {"hour": 2, "minute": 11}
